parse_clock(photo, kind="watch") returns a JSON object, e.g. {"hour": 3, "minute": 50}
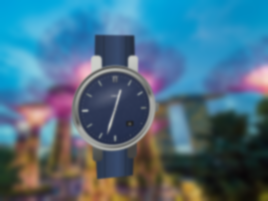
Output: {"hour": 12, "minute": 33}
